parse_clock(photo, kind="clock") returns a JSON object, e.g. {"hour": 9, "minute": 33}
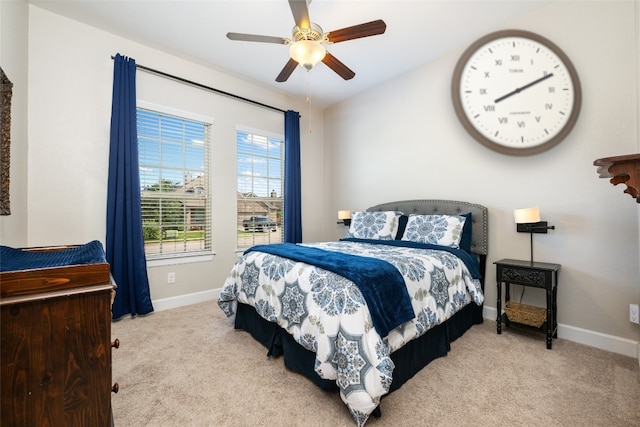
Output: {"hour": 8, "minute": 11}
